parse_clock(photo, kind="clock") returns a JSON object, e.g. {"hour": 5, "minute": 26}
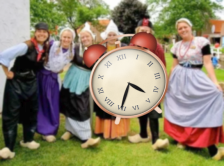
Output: {"hour": 4, "minute": 35}
